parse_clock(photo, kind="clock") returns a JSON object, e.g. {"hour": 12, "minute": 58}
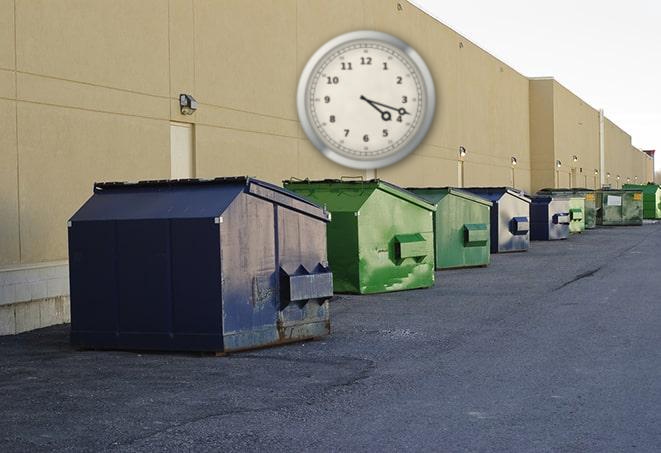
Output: {"hour": 4, "minute": 18}
